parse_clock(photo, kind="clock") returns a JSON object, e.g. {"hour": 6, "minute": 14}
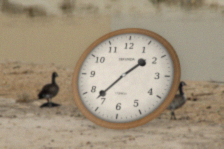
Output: {"hour": 1, "minute": 37}
